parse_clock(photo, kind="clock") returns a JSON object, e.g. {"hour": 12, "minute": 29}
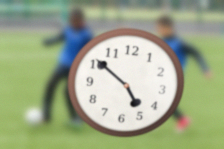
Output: {"hour": 4, "minute": 51}
